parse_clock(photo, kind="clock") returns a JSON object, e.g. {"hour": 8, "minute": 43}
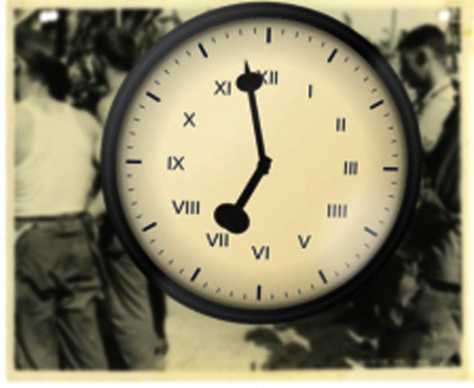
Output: {"hour": 6, "minute": 58}
